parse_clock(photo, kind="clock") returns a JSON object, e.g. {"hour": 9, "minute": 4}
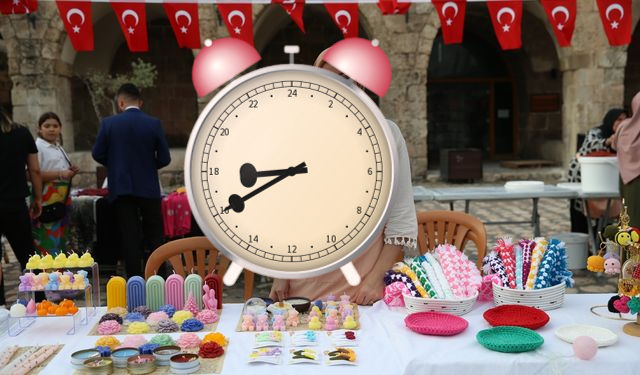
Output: {"hour": 17, "minute": 40}
